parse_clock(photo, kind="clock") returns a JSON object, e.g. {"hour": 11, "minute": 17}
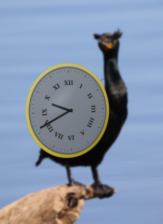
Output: {"hour": 9, "minute": 41}
